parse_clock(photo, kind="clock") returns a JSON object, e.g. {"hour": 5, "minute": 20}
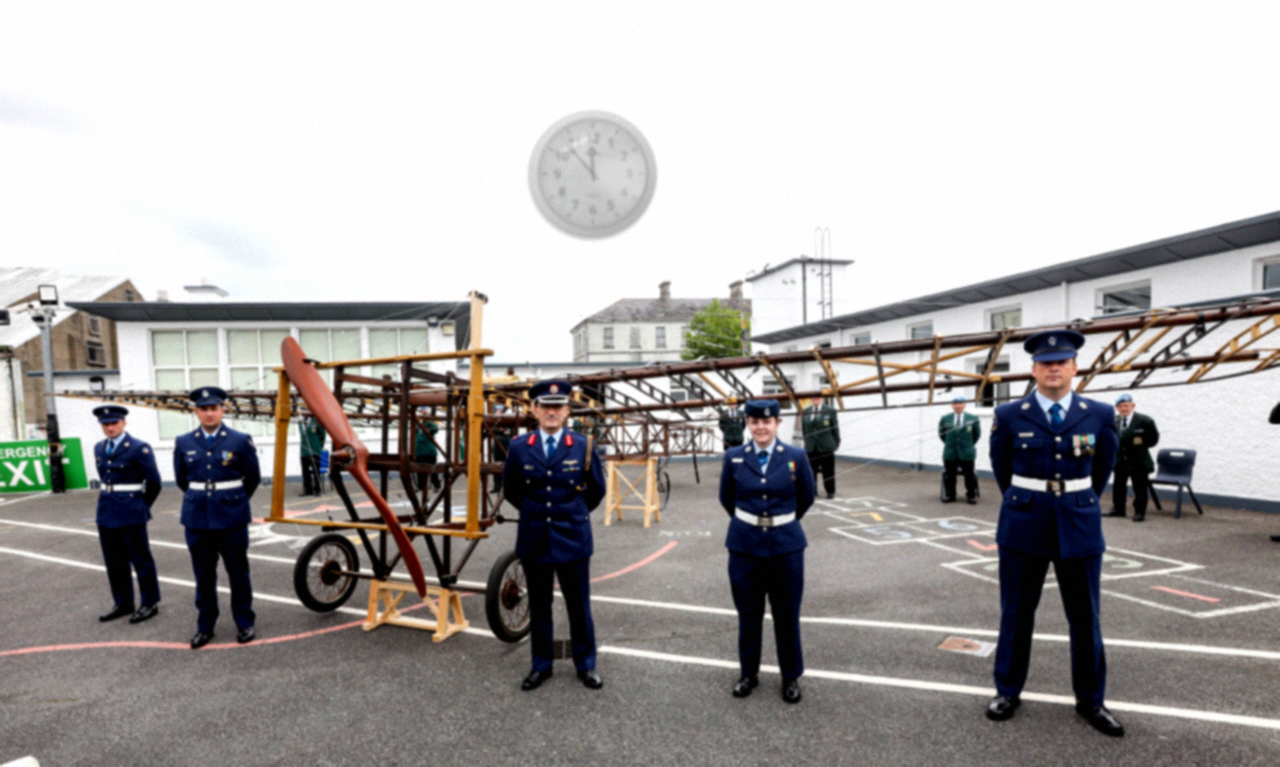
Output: {"hour": 11, "minute": 53}
